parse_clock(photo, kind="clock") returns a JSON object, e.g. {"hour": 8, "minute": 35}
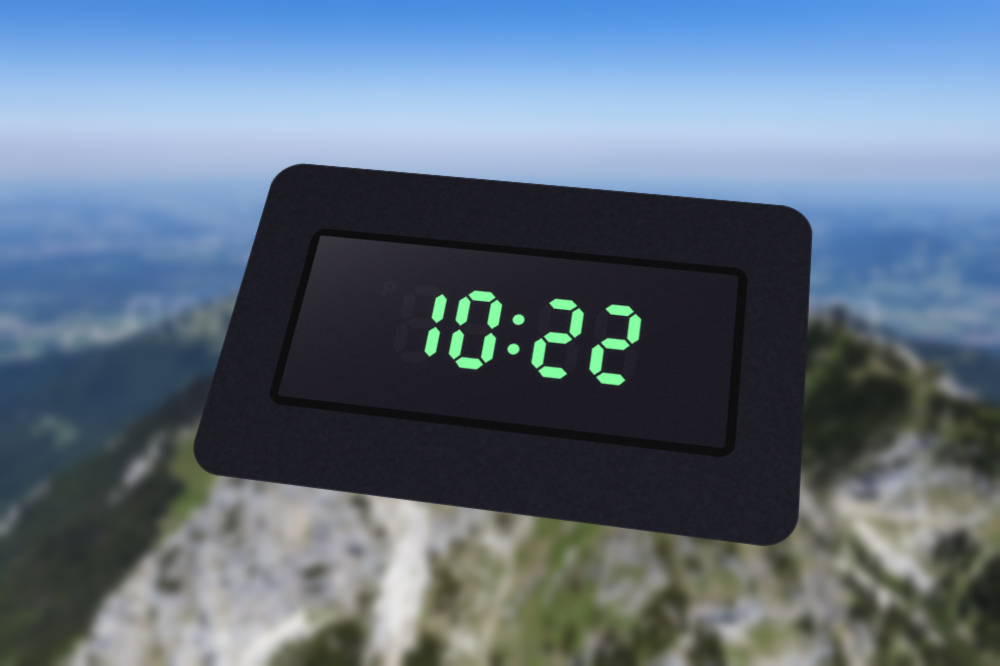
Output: {"hour": 10, "minute": 22}
